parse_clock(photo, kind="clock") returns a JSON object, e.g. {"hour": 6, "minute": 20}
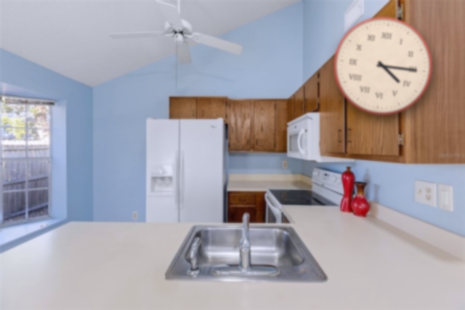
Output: {"hour": 4, "minute": 15}
